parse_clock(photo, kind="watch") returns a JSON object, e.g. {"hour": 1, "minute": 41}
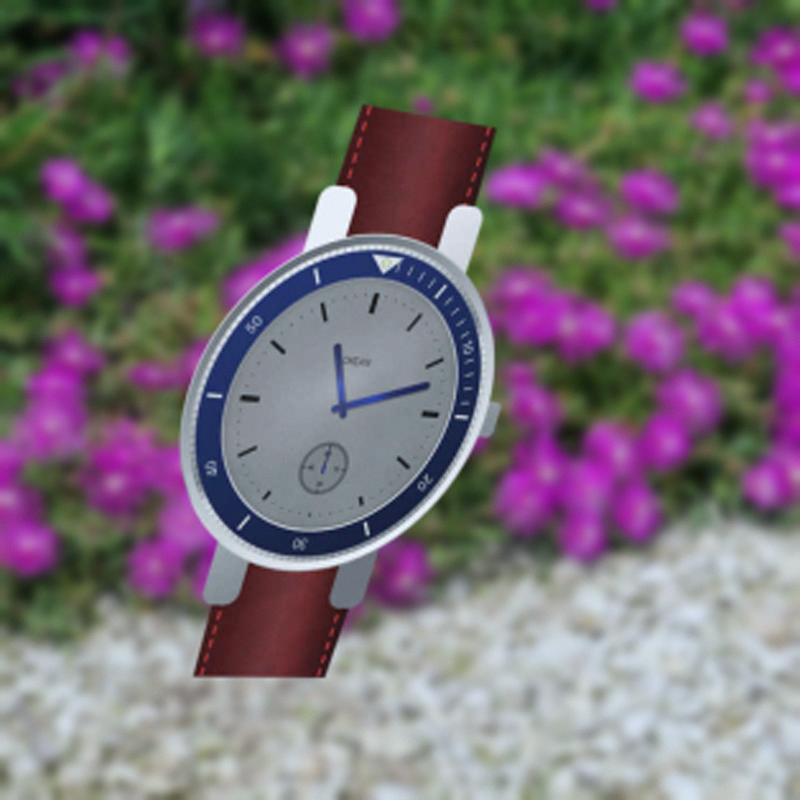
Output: {"hour": 11, "minute": 12}
